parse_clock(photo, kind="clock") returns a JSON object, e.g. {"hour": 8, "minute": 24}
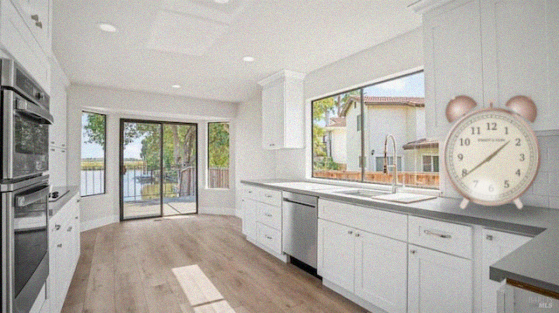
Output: {"hour": 1, "minute": 39}
